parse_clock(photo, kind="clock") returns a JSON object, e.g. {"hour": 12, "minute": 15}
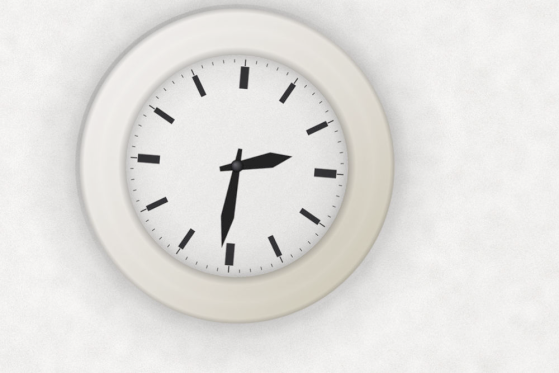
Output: {"hour": 2, "minute": 31}
